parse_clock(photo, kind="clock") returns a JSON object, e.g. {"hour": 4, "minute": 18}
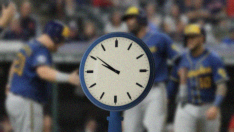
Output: {"hour": 9, "minute": 51}
